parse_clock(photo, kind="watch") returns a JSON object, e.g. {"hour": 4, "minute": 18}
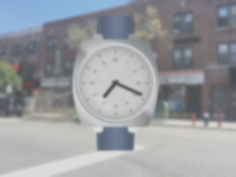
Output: {"hour": 7, "minute": 19}
